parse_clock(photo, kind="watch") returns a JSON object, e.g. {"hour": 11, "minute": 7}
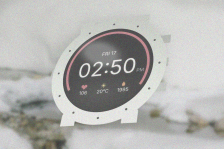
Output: {"hour": 2, "minute": 50}
